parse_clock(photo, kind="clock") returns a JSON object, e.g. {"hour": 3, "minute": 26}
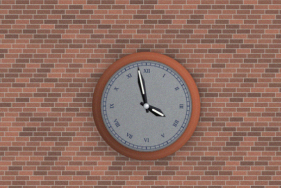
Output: {"hour": 3, "minute": 58}
